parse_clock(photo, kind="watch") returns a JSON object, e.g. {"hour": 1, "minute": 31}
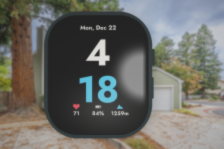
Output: {"hour": 4, "minute": 18}
